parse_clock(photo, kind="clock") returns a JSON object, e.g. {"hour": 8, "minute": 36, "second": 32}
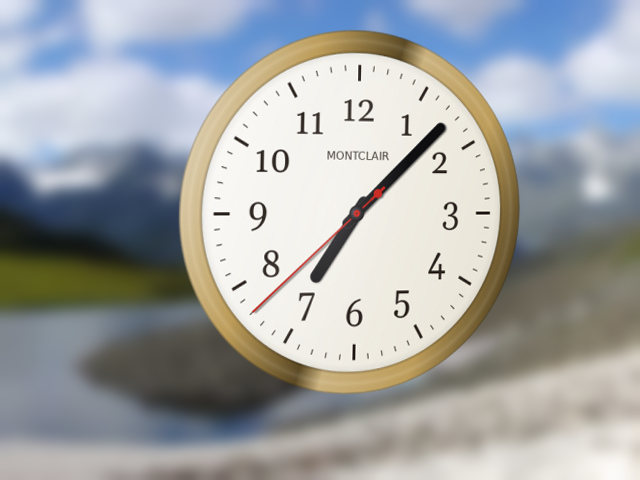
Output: {"hour": 7, "minute": 7, "second": 38}
